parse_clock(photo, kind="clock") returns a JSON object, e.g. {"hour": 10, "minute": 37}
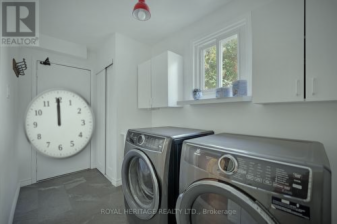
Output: {"hour": 12, "minute": 0}
